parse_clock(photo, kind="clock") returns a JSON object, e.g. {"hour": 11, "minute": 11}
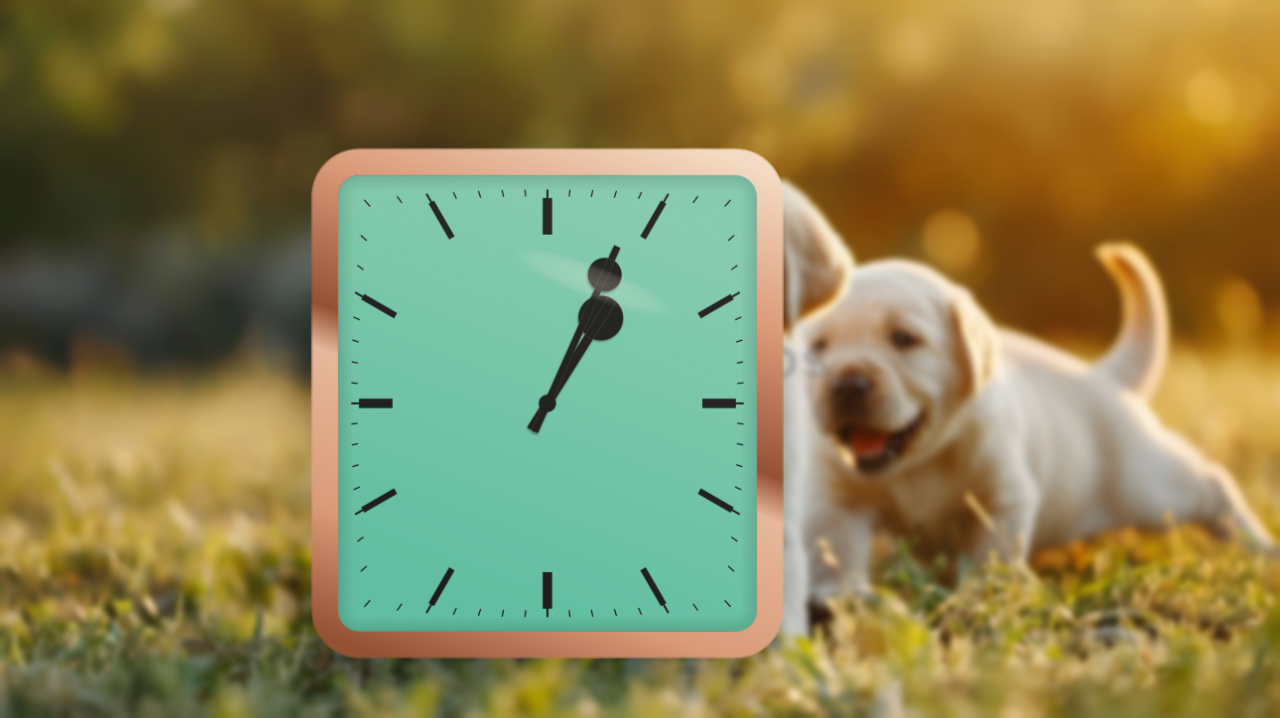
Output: {"hour": 1, "minute": 4}
